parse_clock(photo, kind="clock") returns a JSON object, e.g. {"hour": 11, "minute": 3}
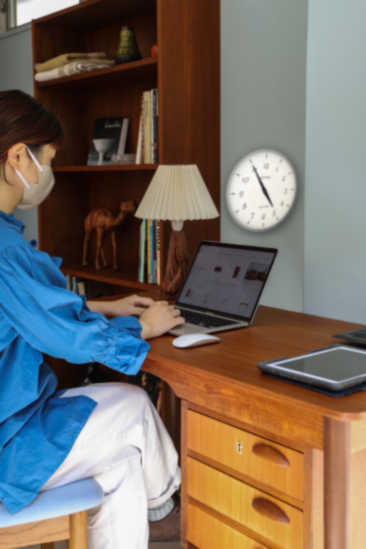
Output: {"hour": 4, "minute": 55}
